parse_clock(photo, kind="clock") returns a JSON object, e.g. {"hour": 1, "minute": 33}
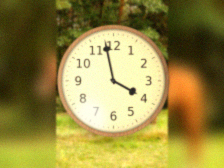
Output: {"hour": 3, "minute": 58}
